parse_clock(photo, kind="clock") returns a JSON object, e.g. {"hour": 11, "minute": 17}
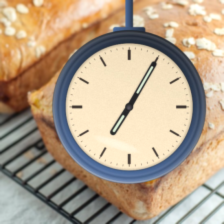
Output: {"hour": 7, "minute": 5}
